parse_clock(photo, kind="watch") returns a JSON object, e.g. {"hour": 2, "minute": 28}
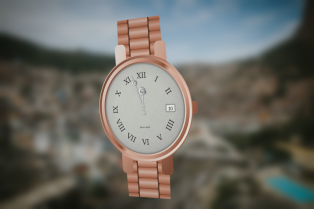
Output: {"hour": 11, "minute": 57}
